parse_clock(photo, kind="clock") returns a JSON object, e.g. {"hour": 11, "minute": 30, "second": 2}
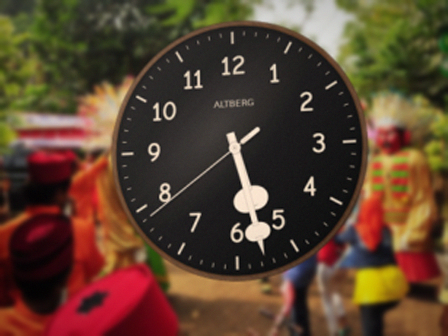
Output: {"hour": 5, "minute": 27, "second": 39}
